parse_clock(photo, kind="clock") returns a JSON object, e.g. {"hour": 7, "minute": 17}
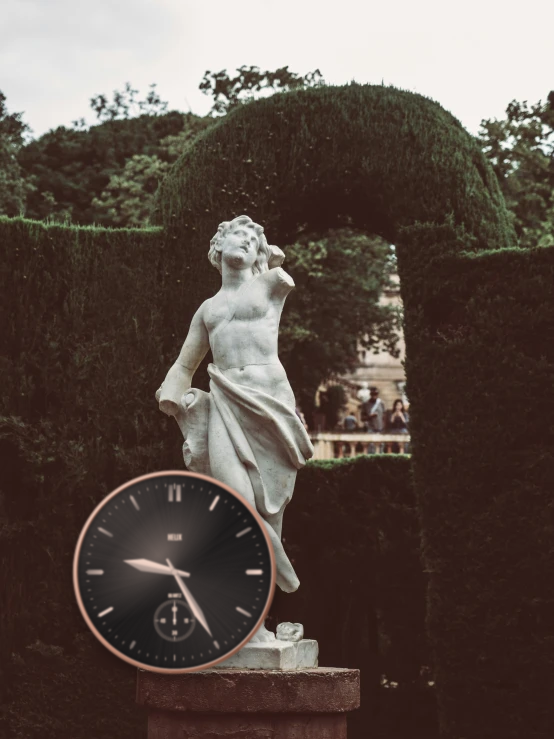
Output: {"hour": 9, "minute": 25}
